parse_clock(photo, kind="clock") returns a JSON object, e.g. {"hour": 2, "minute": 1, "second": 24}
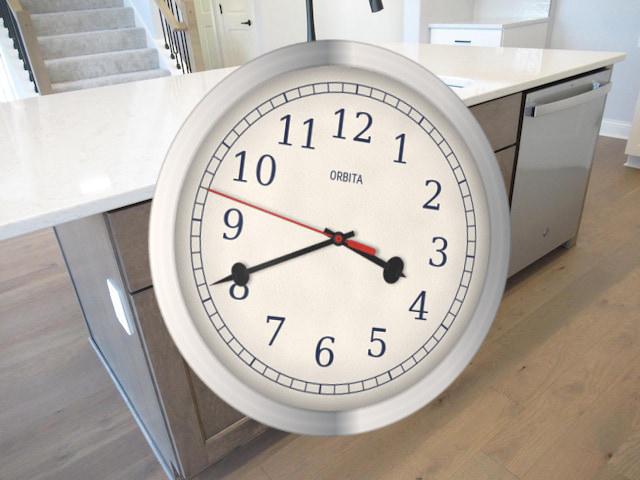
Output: {"hour": 3, "minute": 40, "second": 47}
